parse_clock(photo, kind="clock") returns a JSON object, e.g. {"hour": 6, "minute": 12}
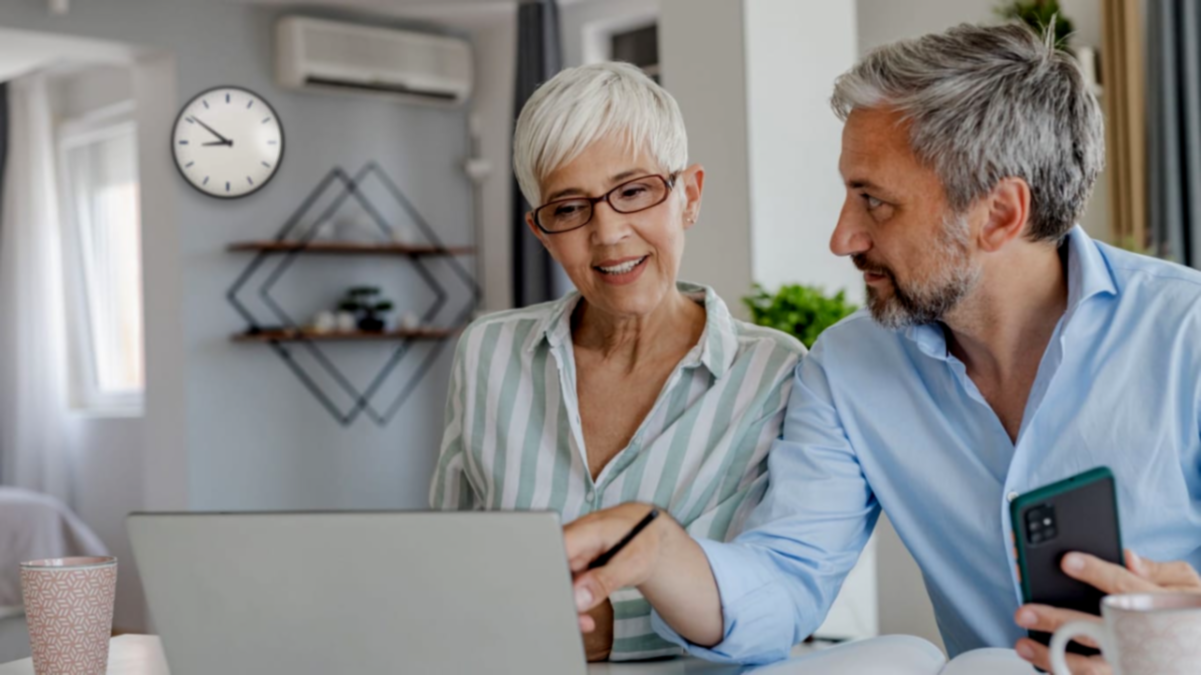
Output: {"hour": 8, "minute": 51}
